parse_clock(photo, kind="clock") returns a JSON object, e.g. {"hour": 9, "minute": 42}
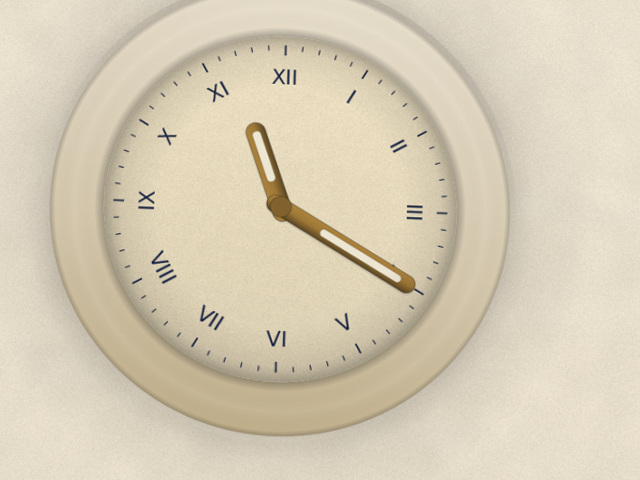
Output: {"hour": 11, "minute": 20}
